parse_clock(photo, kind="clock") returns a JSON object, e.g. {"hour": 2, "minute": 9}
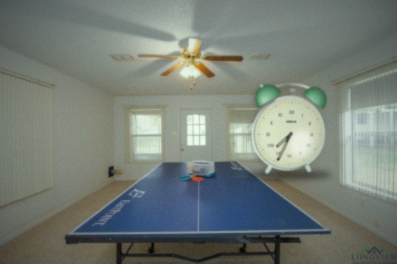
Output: {"hour": 7, "minute": 34}
